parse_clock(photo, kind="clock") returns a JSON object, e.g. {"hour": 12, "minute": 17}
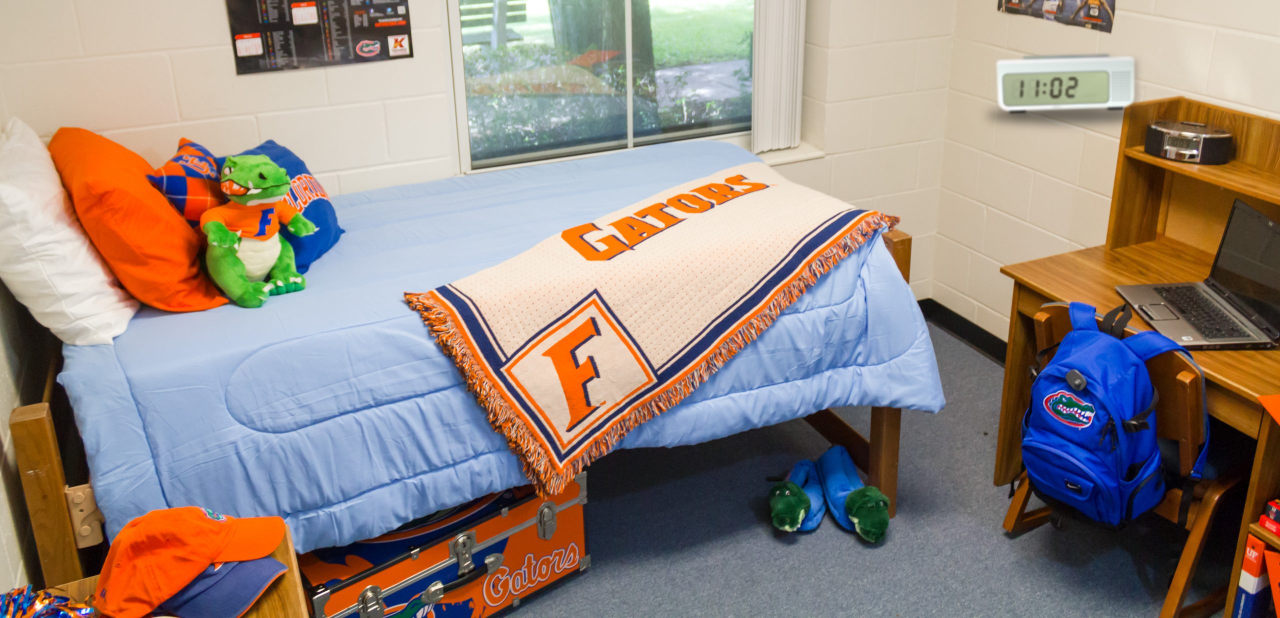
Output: {"hour": 11, "minute": 2}
